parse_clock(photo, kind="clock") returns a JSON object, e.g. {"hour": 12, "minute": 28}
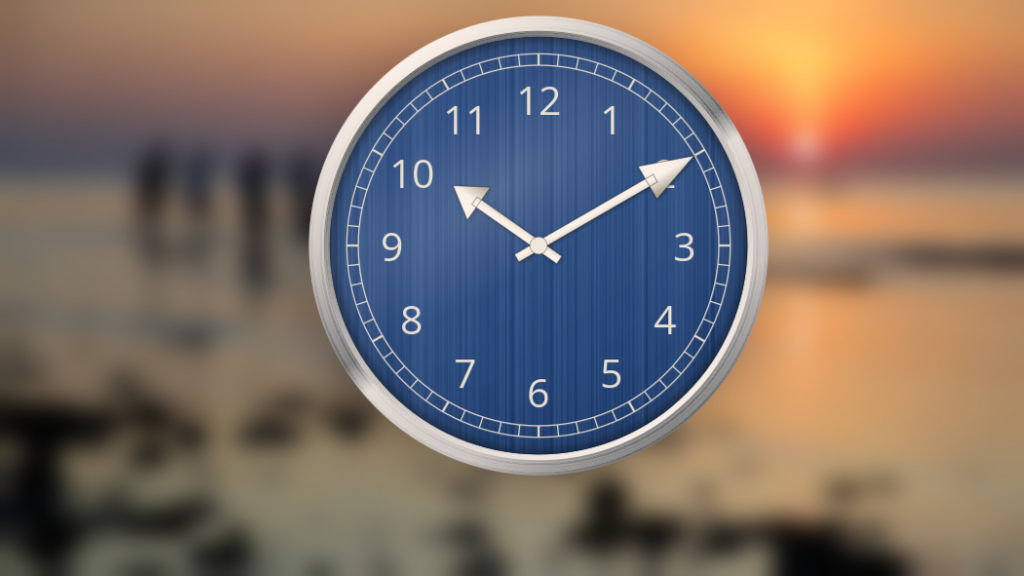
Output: {"hour": 10, "minute": 10}
